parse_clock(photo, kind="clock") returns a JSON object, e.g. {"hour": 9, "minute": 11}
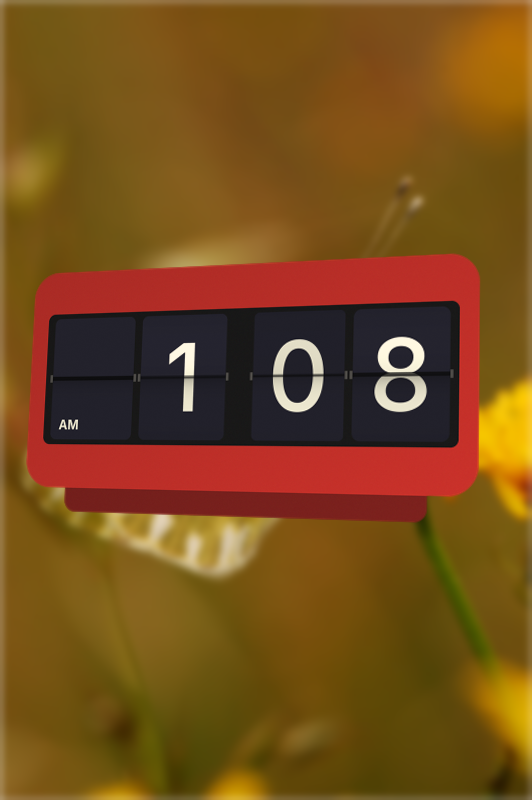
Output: {"hour": 1, "minute": 8}
